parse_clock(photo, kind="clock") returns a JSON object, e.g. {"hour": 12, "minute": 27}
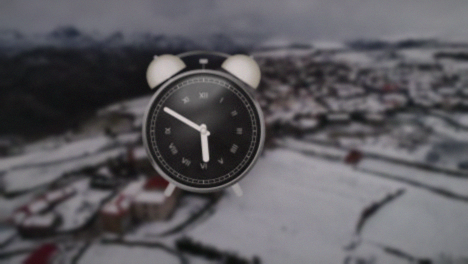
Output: {"hour": 5, "minute": 50}
